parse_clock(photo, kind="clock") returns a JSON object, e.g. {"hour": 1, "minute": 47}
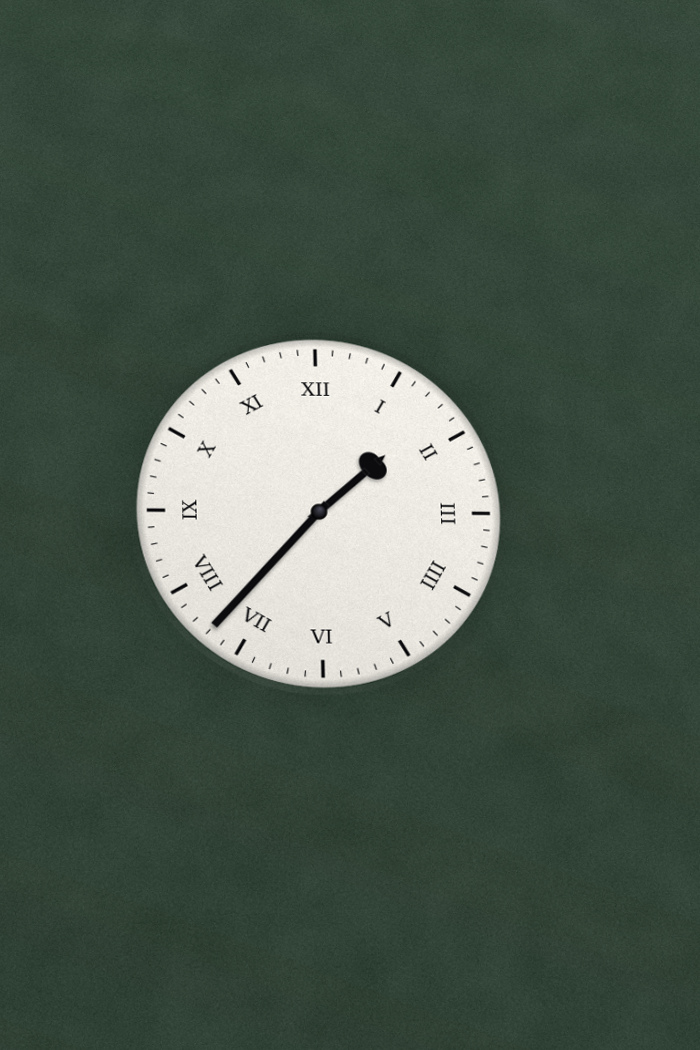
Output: {"hour": 1, "minute": 37}
